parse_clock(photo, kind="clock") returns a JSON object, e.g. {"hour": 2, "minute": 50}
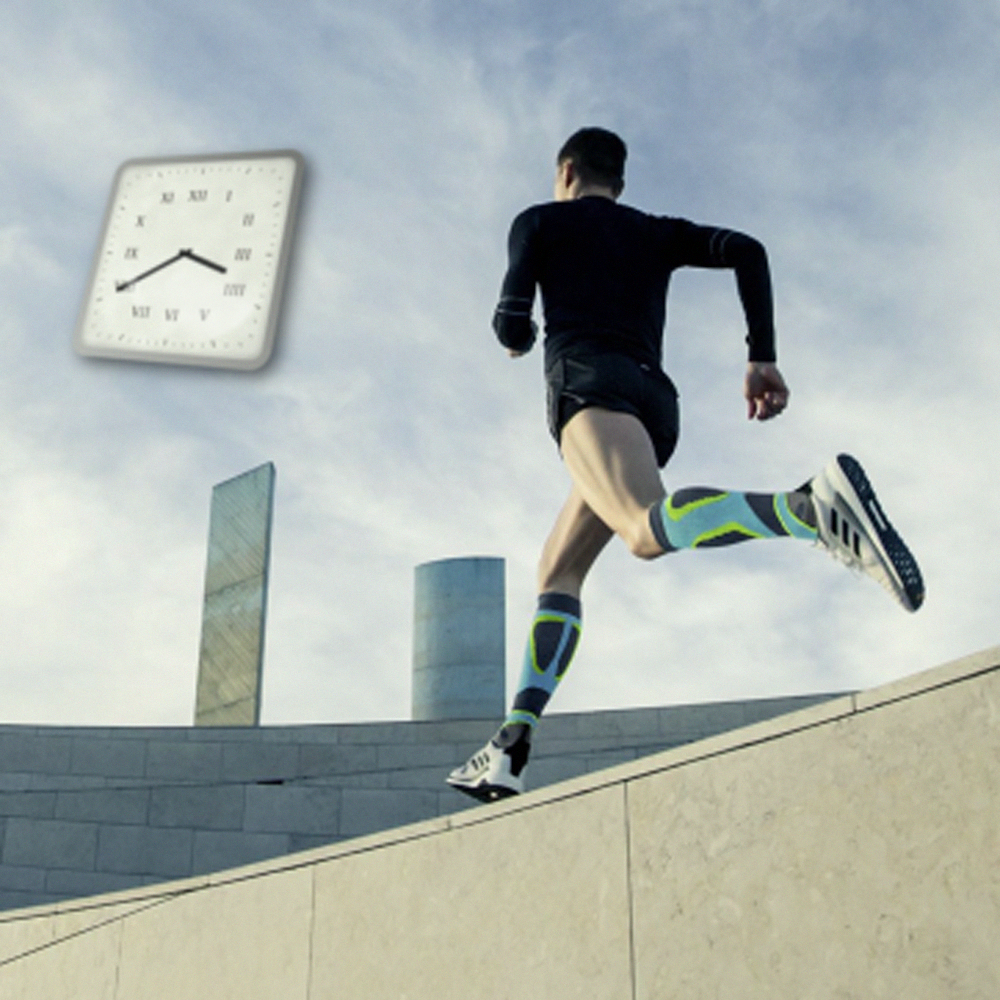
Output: {"hour": 3, "minute": 40}
